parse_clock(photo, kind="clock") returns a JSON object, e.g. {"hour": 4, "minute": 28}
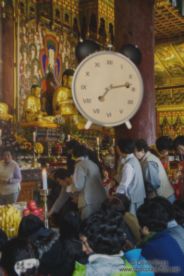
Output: {"hour": 7, "minute": 13}
